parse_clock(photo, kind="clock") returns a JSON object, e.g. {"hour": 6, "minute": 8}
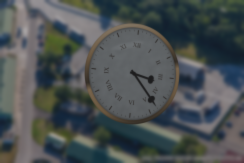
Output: {"hour": 3, "minute": 23}
